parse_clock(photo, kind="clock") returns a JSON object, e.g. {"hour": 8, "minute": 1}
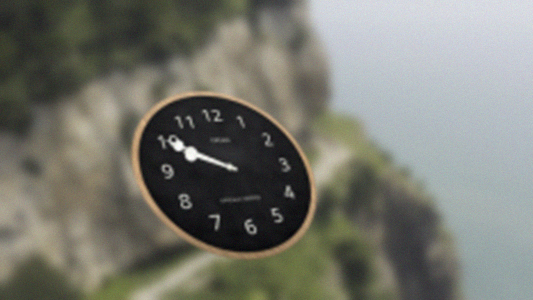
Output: {"hour": 9, "minute": 50}
